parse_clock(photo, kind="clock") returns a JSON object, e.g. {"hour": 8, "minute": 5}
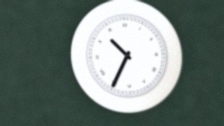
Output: {"hour": 10, "minute": 35}
